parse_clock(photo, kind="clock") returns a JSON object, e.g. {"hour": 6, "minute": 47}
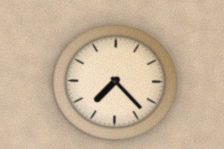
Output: {"hour": 7, "minute": 23}
